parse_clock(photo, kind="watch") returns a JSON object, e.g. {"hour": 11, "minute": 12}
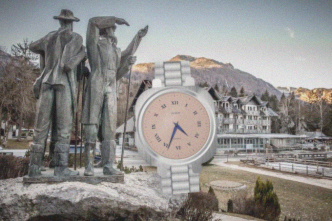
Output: {"hour": 4, "minute": 34}
